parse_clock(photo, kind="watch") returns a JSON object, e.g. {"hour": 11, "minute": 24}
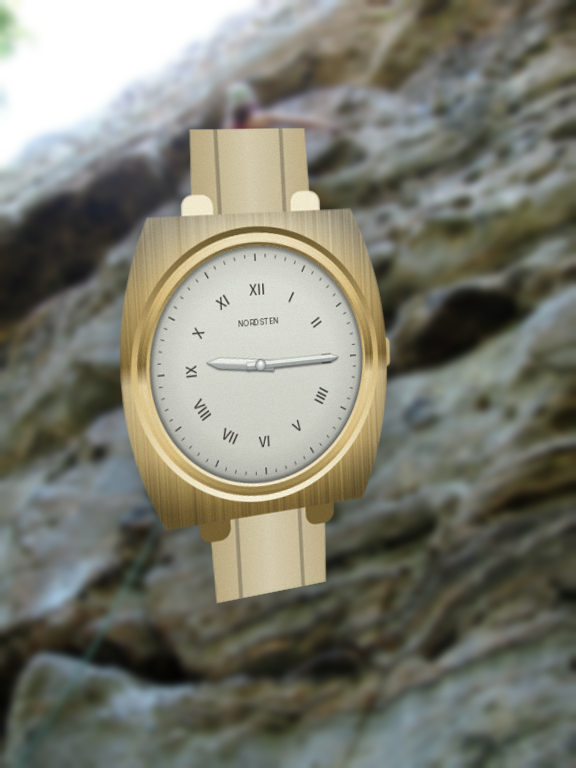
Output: {"hour": 9, "minute": 15}
